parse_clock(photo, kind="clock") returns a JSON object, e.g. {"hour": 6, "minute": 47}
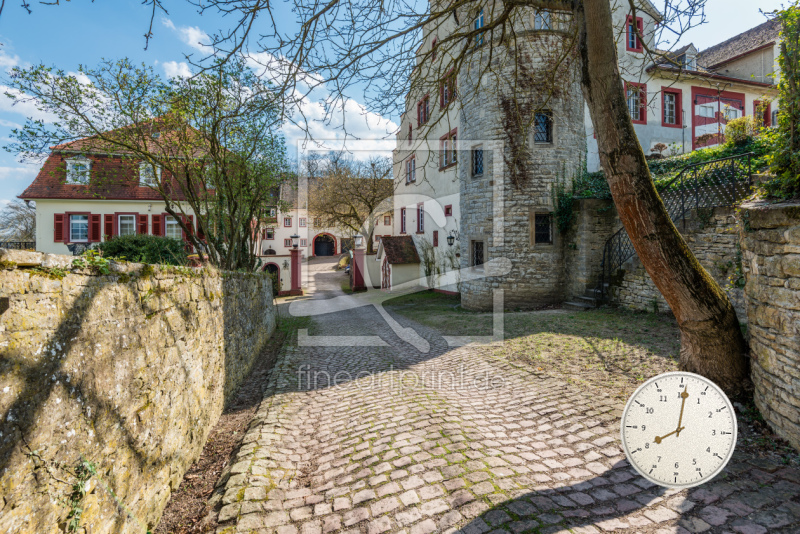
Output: {"hour": 8, "minute": 1}
